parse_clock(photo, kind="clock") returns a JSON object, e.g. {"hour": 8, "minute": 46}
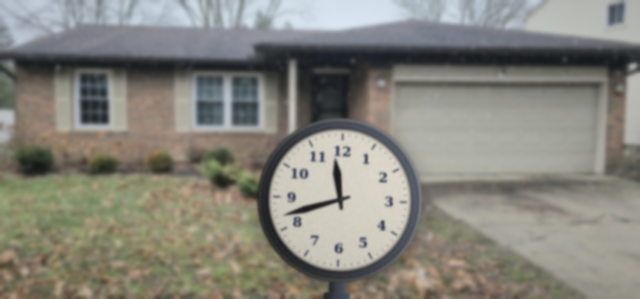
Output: {"hour": 11, "minute": 42}
